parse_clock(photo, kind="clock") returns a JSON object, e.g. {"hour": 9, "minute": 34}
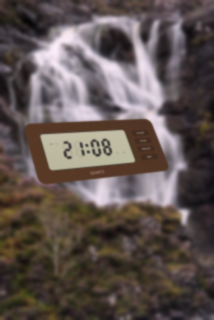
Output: {"hour": 21, "minute": 8}
